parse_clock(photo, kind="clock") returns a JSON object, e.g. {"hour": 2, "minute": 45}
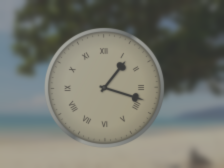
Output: {"hour": 1, "minute": 18}
